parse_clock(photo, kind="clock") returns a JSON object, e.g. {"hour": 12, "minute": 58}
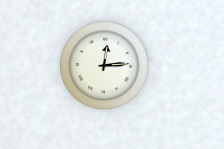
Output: {"hour": 12, "minute": 14}
